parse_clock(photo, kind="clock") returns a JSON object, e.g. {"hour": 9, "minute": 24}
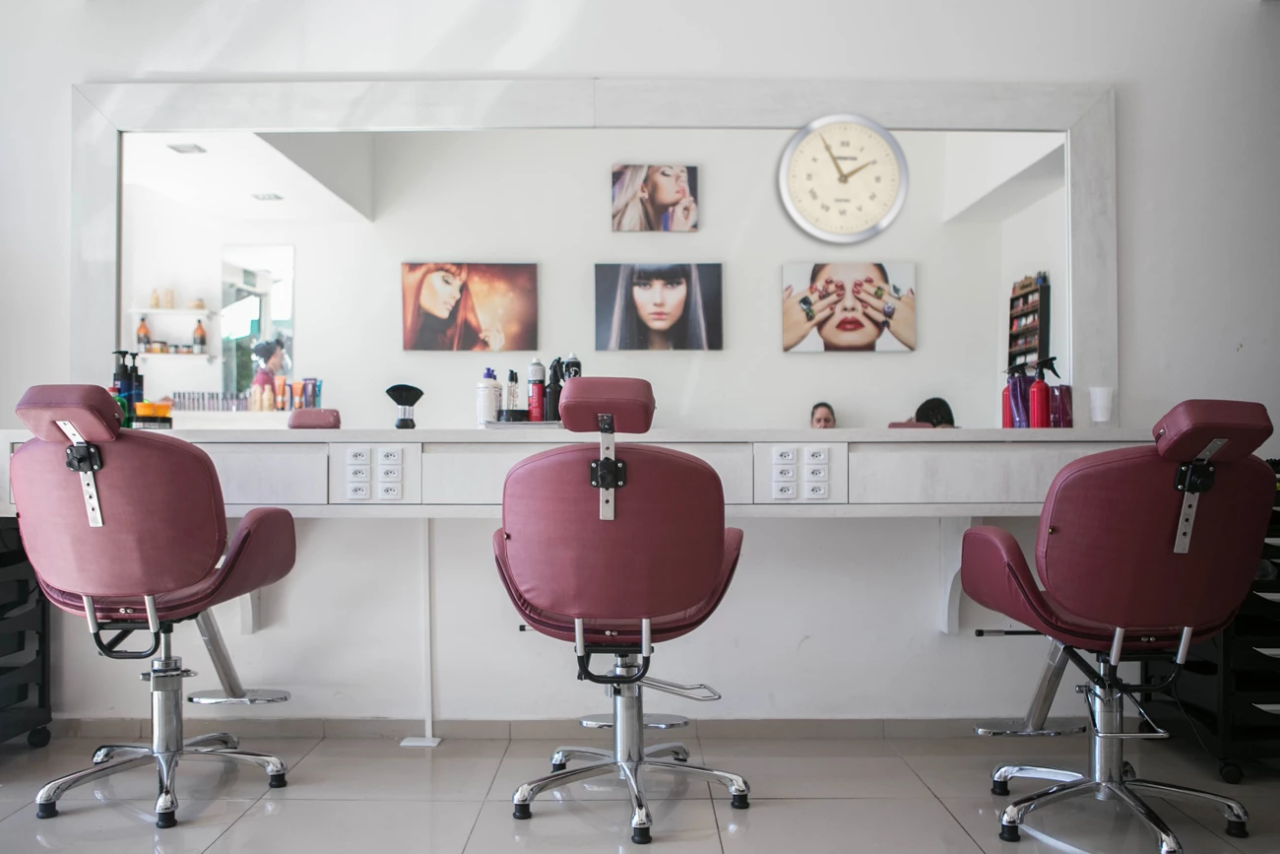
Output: {"hour": 1, "minute": 55}
